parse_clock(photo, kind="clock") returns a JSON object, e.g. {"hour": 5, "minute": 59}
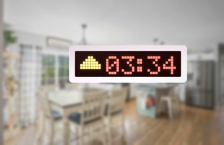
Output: {"hour": 3, "minute": 34}
